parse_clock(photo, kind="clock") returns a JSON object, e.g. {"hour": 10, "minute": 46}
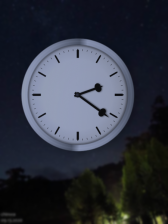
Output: {"hour": 2, "minute": 21}
